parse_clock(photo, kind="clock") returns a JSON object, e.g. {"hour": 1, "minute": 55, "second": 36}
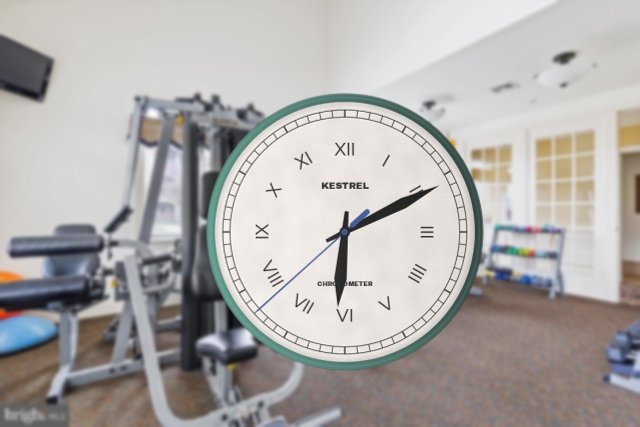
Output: {"hour": 6, "minute": 10, "second": 38}
